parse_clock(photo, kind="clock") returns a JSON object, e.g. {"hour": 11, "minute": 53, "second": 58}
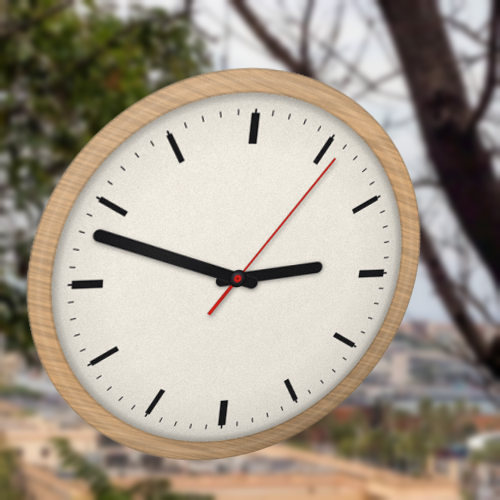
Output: {"hour": 2, "minute": 48, "second": 6}
